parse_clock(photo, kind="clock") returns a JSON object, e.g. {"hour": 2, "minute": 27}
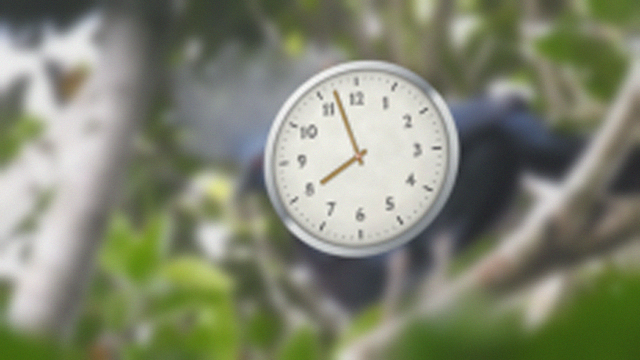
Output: {"hour": 7, "minute": 57}
